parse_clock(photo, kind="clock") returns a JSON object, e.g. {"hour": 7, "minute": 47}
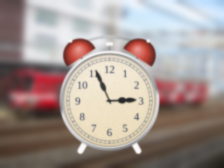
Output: {"hour": 2, "minute": 56}
